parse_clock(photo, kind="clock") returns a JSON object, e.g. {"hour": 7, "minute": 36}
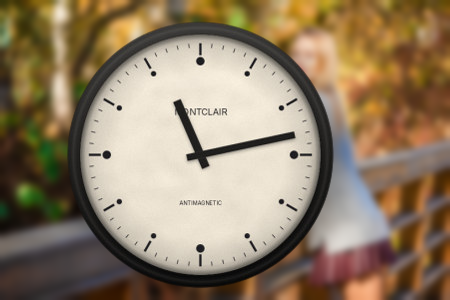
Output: {"hour": 11, "minute": 13}
